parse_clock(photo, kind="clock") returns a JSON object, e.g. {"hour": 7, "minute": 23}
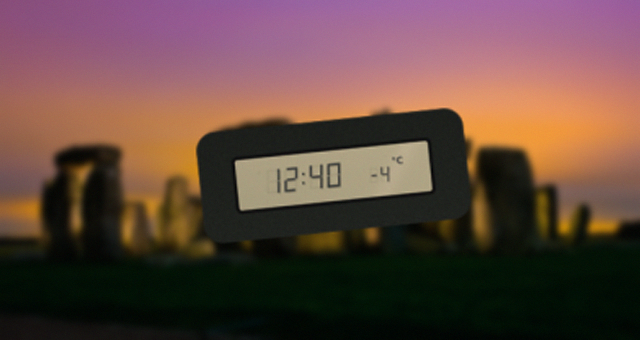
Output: {"hour": 12, "minute": 40}
